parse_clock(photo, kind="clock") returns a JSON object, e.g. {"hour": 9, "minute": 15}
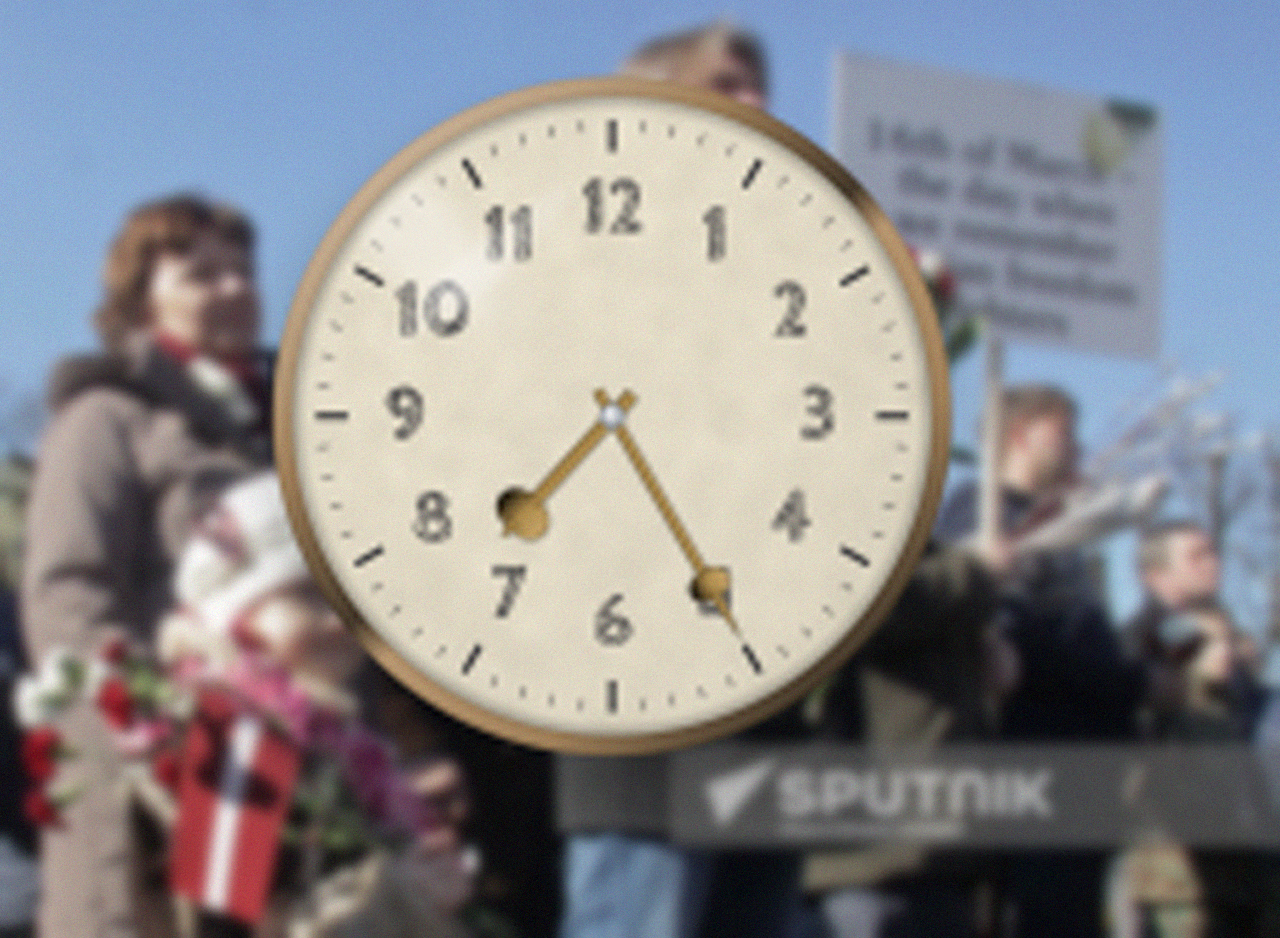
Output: {"hour": 7, "minute": 25}
